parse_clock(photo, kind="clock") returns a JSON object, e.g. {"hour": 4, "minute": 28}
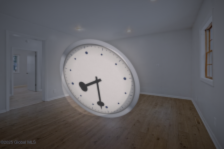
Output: {"hour": 8, "minute": 32}
